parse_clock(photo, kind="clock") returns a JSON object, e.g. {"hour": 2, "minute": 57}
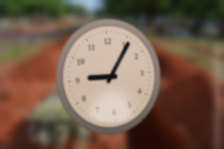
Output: {"hour": 9, "minute": 6}
